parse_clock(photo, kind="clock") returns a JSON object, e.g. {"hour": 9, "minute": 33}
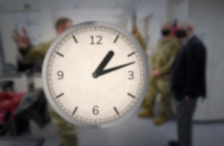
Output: {"hour": 1, "minute": 12}
